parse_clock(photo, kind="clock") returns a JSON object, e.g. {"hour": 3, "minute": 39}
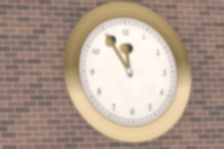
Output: {"hour": 11, "minute": 55}
